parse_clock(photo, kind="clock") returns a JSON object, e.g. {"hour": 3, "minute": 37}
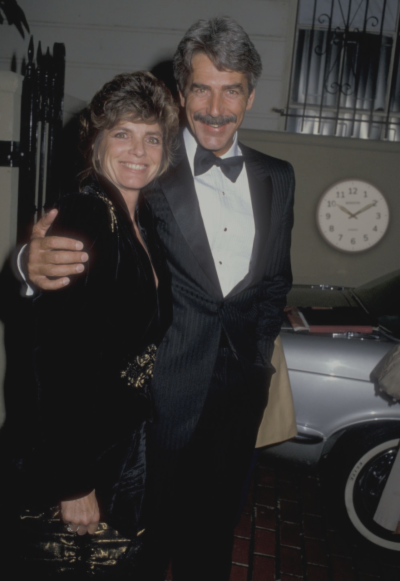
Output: {"hour": 10, "minute": 10}
